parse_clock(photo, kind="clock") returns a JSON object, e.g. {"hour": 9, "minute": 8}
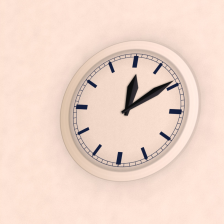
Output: {"hour": 12, "minute": 9}
